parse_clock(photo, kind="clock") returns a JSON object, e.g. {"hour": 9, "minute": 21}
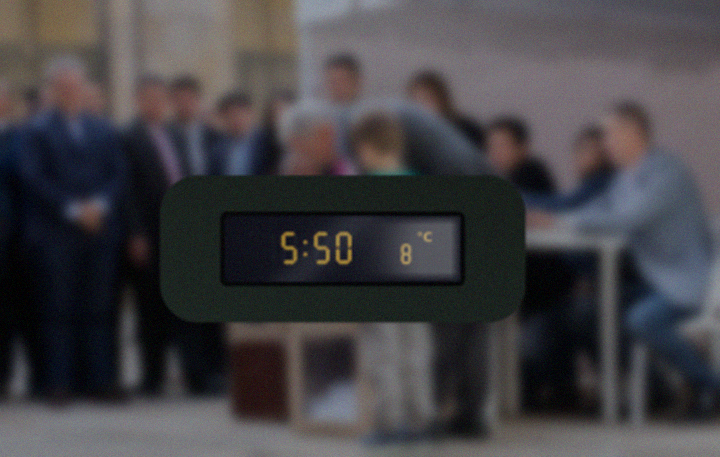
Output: {"hour": 5, "minute": 50}
